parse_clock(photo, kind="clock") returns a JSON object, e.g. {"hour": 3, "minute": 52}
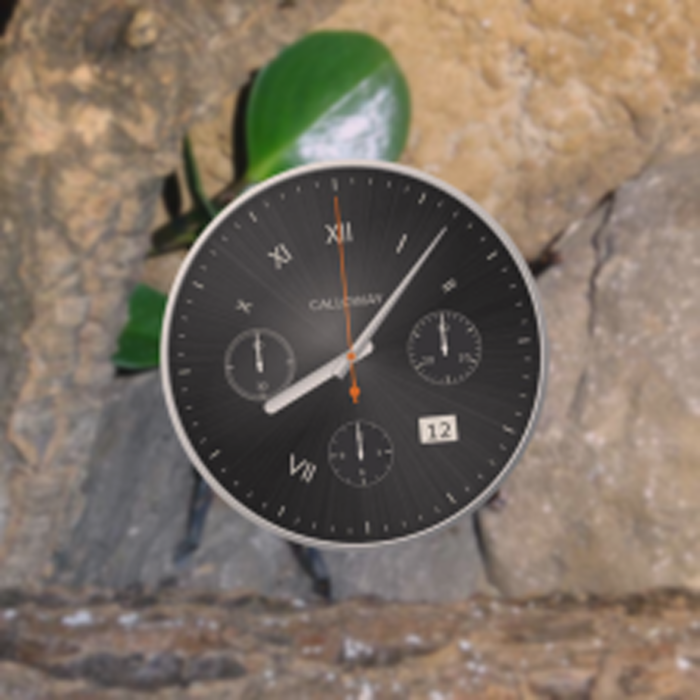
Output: {"hour": 8, "minute": 7}
